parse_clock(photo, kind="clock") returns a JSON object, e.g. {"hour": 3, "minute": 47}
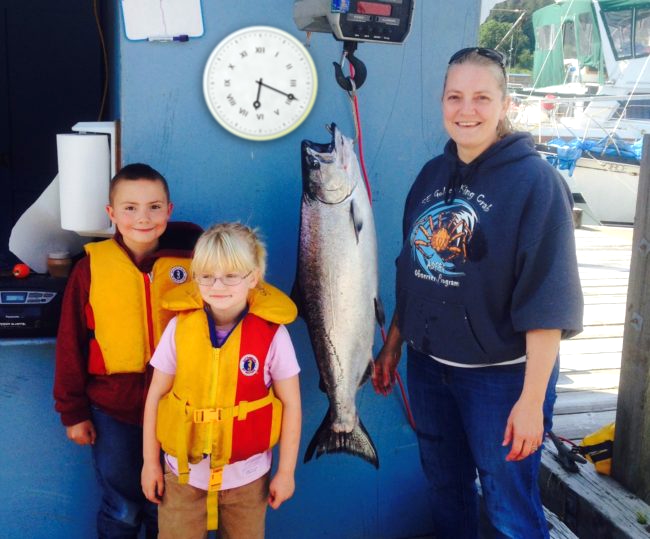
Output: {"hour": 6, "minute": 19}
